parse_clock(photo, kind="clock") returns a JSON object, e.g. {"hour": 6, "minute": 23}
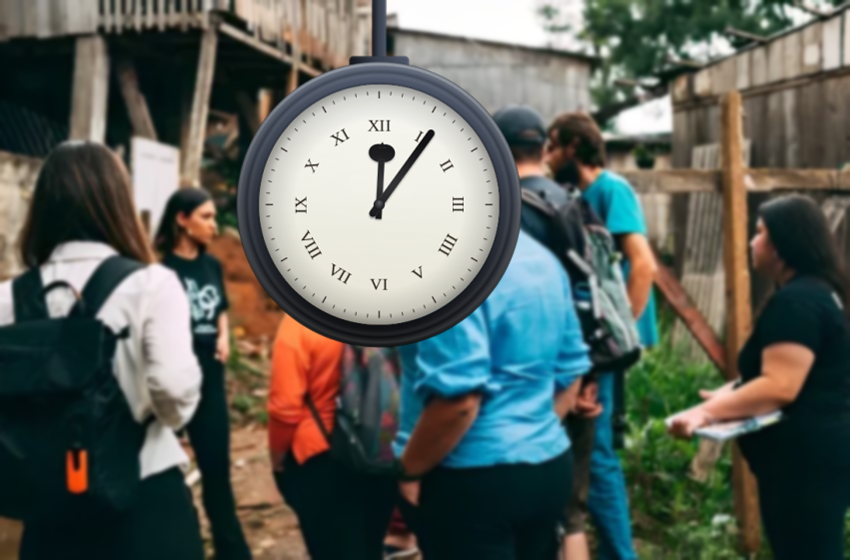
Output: {"hour": 12, "minute": 6}
